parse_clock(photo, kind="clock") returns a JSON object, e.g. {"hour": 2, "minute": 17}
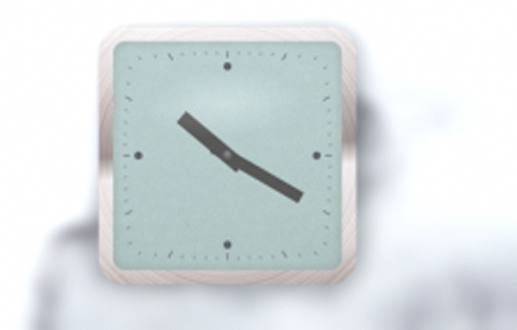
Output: {"hour": 10, "minute": 20}
